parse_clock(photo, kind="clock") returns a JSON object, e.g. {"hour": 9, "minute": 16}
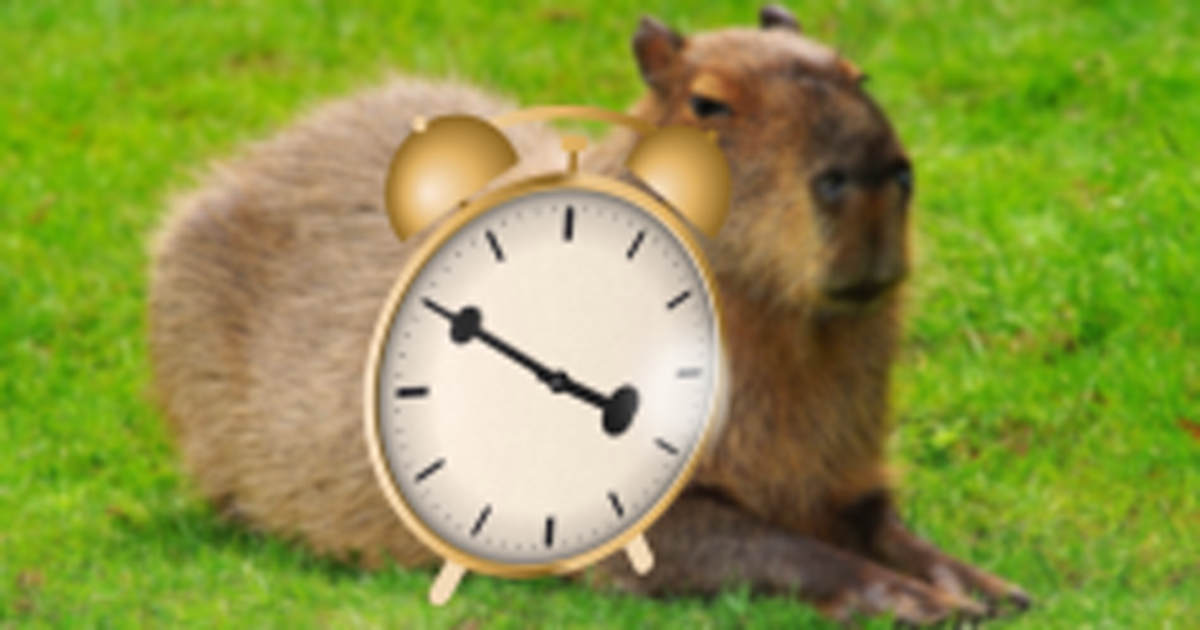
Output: {"hour": 3, "minute": 50}
